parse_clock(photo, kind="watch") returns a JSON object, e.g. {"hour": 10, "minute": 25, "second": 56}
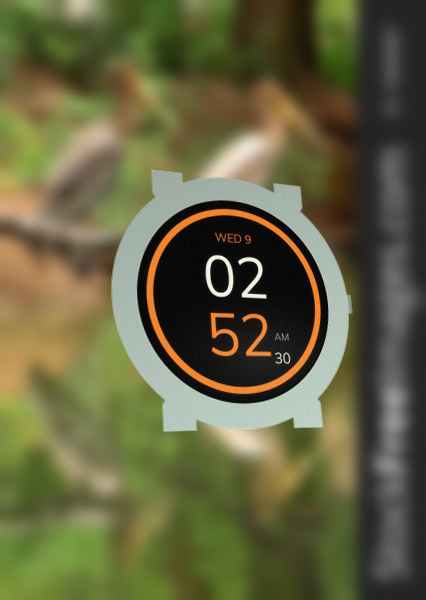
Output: {"hour": 2, "minute": 52, "second": 30}
